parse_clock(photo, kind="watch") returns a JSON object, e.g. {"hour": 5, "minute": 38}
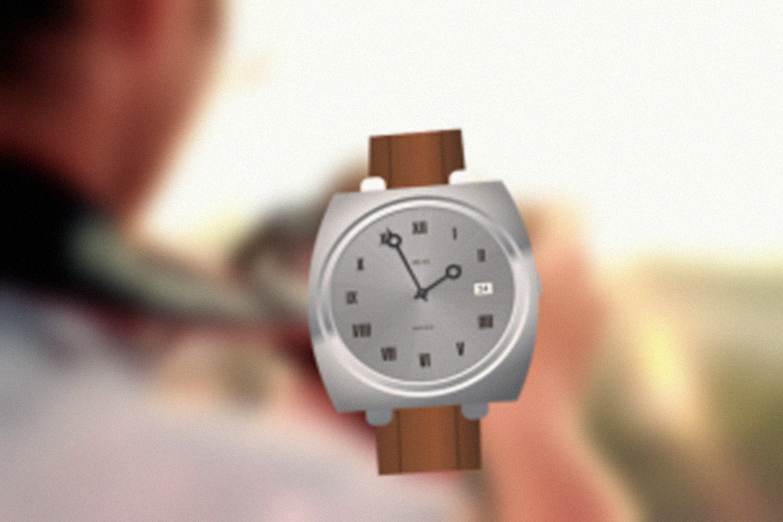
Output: {"hour": 1, "minute": 56}
